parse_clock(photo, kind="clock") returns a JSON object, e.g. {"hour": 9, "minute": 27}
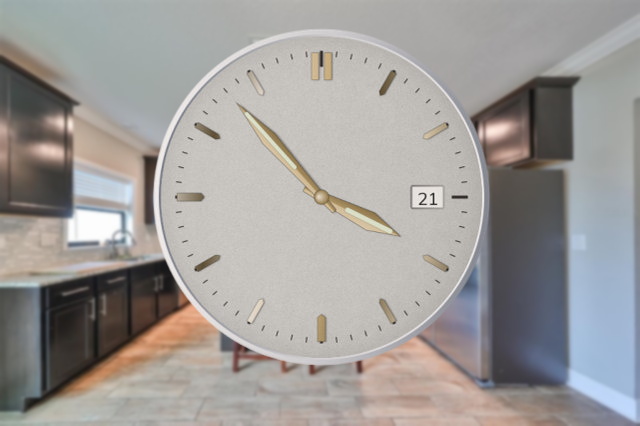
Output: {"hour": 3, "minute": 53}
